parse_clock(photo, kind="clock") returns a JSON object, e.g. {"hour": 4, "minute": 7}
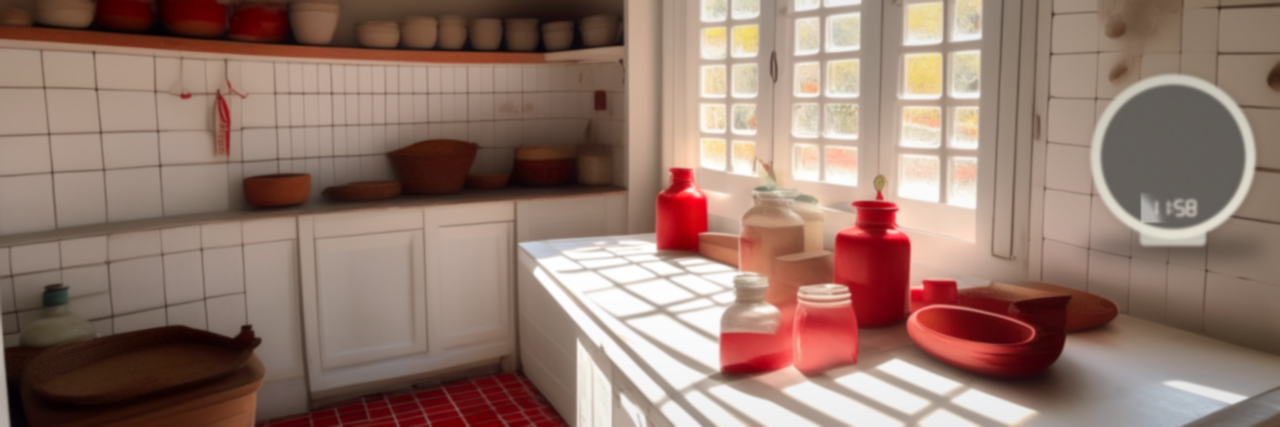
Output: {"hour": 11, "minute": 58}
